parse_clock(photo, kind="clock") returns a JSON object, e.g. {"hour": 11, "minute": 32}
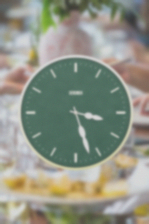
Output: {"hour": 3, "minute": 27}
